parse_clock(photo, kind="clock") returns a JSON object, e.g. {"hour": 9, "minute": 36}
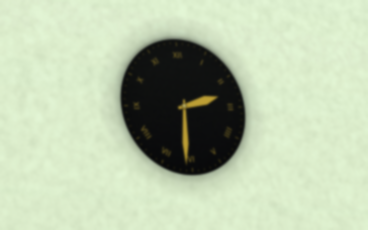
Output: {"hour": 2, "minute": 31}
